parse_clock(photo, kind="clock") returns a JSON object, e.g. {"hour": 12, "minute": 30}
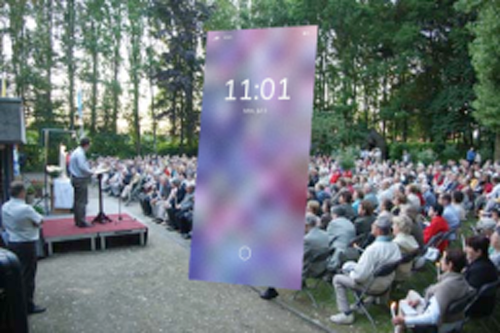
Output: {"hour": 11, "minute": 1}
